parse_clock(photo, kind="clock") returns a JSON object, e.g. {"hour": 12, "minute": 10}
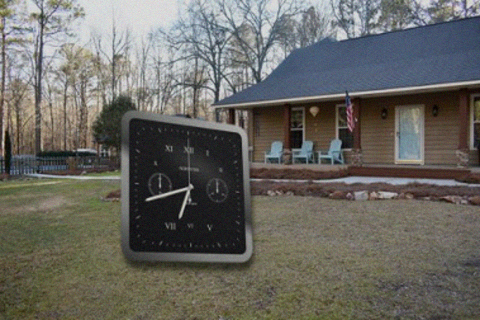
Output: {"hour": 6, "minute": 42}
